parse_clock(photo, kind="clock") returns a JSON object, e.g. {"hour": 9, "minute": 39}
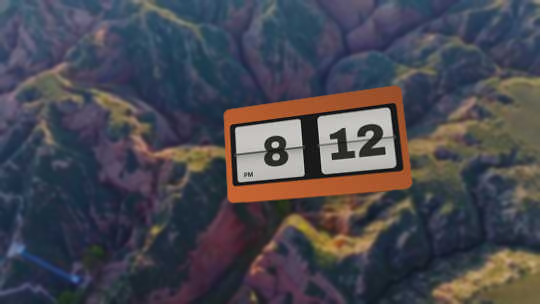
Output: {"hour": 8, "minute": 12}
